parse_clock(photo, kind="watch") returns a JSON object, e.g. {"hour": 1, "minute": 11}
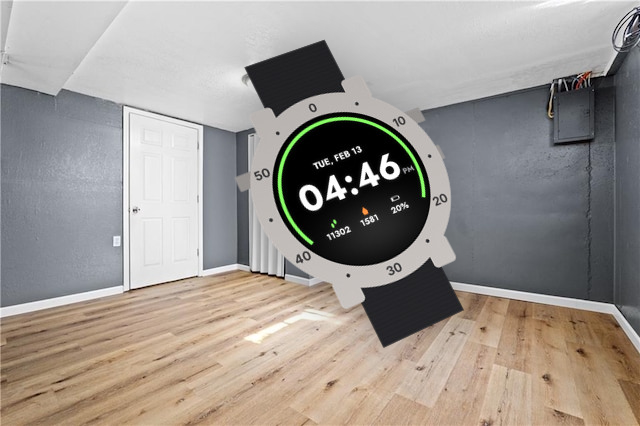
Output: {"hour": 4, "minute": 46}
